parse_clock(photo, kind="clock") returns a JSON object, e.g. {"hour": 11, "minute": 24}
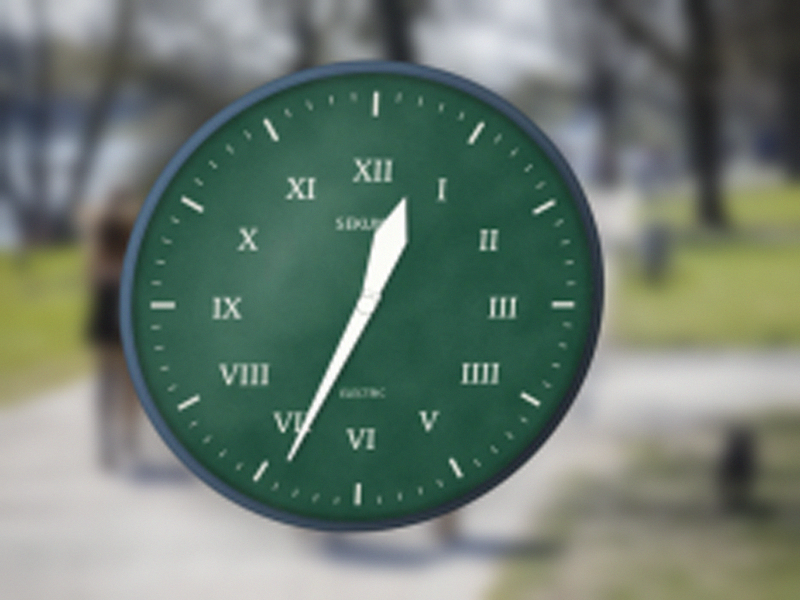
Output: {"hour": 12, "minute": 34}
